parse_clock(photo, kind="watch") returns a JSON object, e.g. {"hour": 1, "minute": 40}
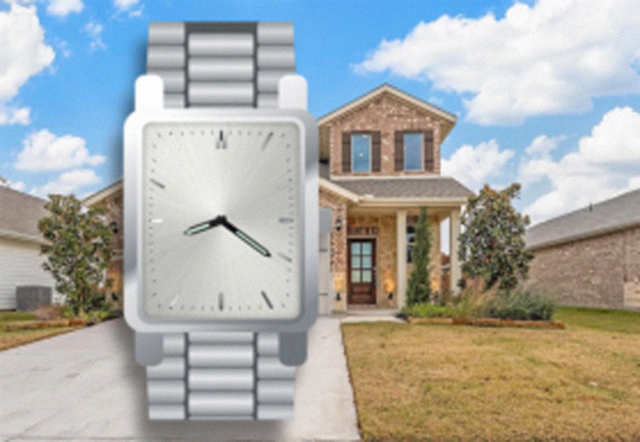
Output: {"hour": 8, "minute": 21}
